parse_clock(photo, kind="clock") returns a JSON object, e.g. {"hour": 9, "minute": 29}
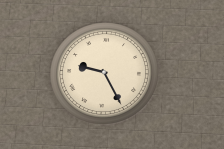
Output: {"hour": 9, "minute": 25}
